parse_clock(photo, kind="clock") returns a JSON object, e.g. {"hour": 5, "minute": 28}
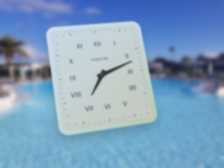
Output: {"hour": 7, "minute": 12}
